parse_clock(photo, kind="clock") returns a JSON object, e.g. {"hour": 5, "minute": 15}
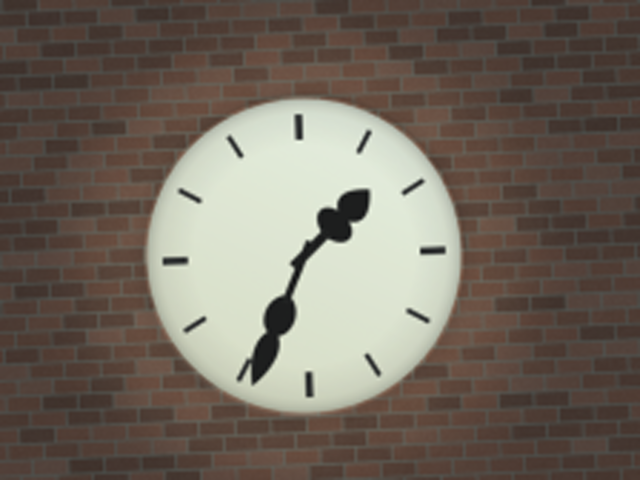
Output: {"hour": 1, "minute": 34}
